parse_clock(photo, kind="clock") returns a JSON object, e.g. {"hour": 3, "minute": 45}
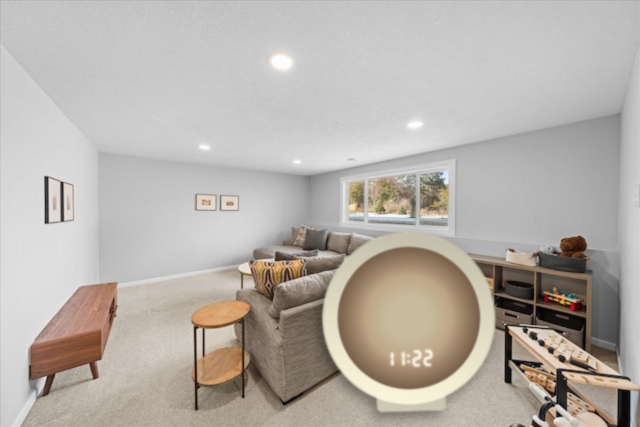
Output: {"hour": 11, "minute": 22}
